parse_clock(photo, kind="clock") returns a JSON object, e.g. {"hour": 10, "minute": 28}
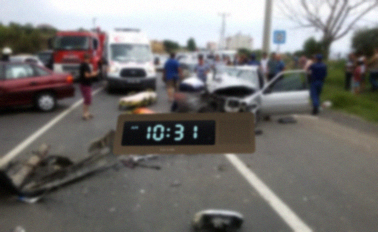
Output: {"hour": 10, "minute": 31}
